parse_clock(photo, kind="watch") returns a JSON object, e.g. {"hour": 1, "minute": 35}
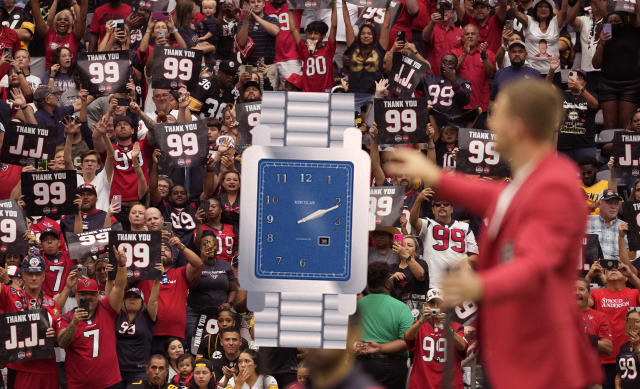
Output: {"hour": 2, "minute": 11}
